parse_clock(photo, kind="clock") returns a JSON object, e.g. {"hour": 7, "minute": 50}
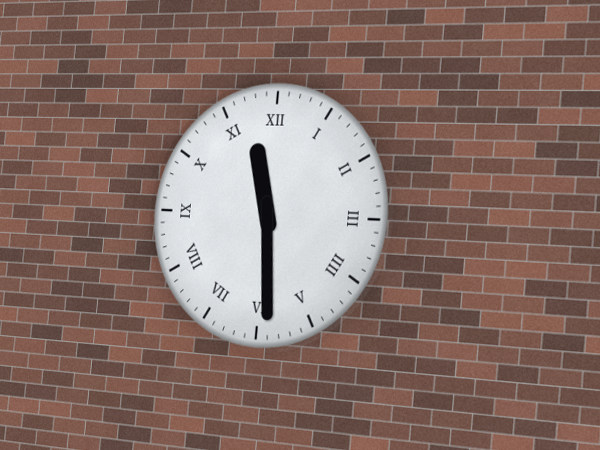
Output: {"hour": 11, "minute": 29}
